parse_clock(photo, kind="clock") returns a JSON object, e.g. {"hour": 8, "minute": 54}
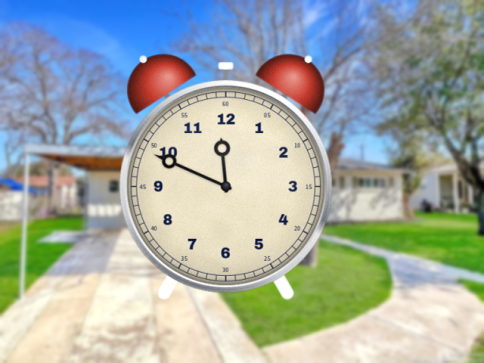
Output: {"hour": 11, "minute": 49}
